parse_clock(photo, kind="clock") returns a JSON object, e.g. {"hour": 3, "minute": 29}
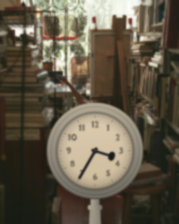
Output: {"hour": 3, "minute": 35}
